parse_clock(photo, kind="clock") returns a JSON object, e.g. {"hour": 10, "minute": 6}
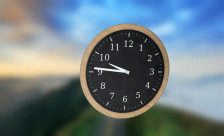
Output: {"hour": 9, "minute": 46}
